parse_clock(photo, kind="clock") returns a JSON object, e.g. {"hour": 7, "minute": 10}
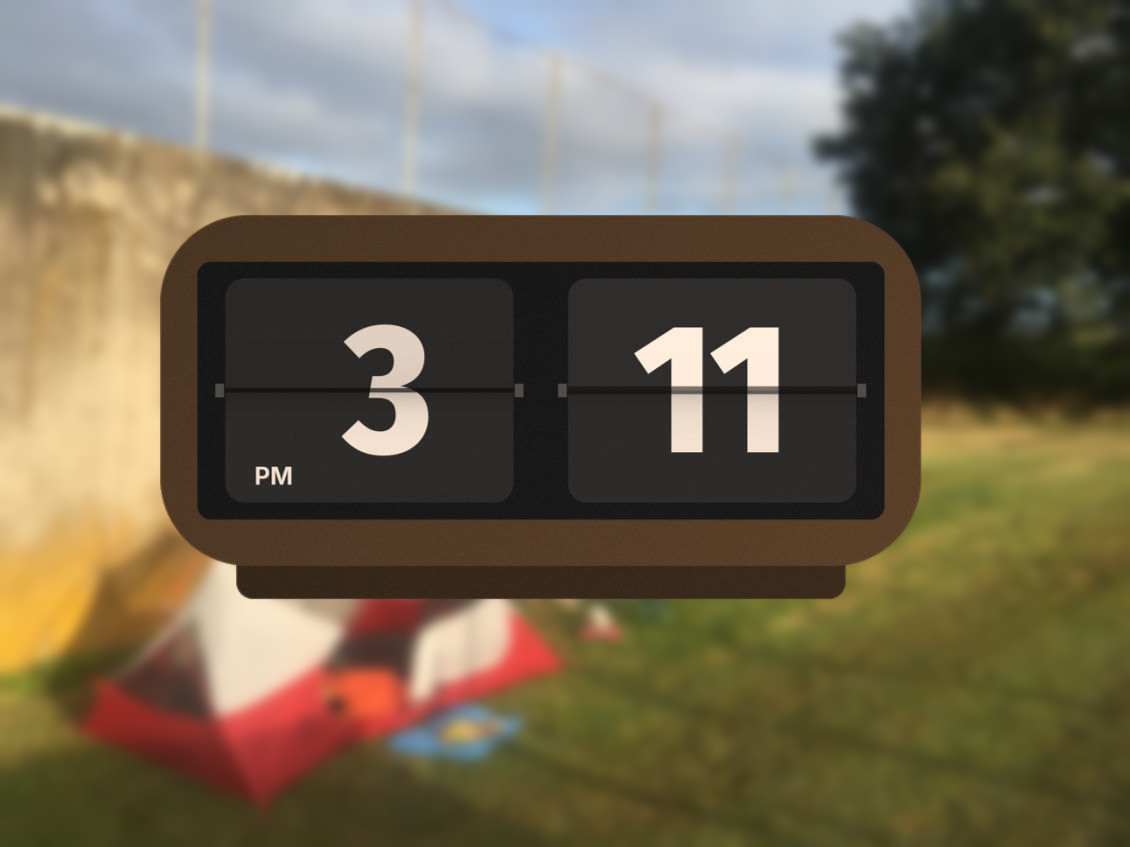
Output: {"hour": 3, "minute": 11}
